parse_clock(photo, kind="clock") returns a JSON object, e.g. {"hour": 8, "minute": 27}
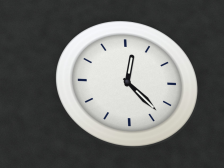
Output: {"hour": 12, "minute": 23}
